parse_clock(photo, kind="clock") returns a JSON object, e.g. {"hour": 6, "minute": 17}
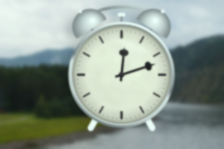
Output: {"hour": 12, "minute": 12}
